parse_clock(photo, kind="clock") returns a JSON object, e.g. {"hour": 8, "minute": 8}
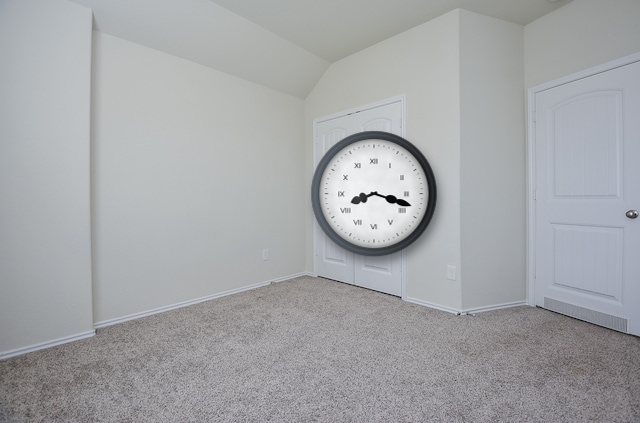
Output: {"hour": 8, "minute": 18}
